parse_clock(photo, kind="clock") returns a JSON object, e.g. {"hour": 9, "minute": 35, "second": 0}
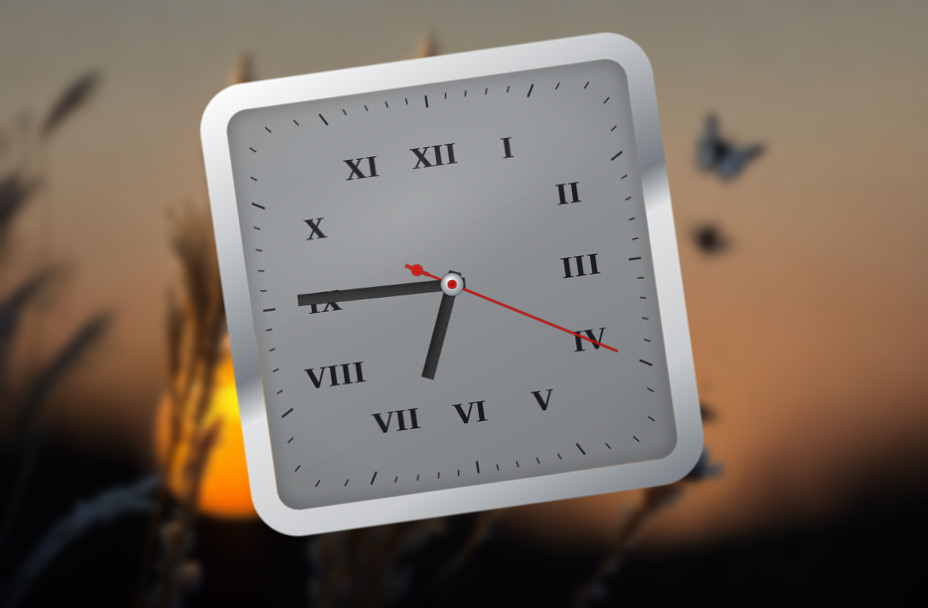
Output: {"hour": 6, "minute": 45, "second": 20}
